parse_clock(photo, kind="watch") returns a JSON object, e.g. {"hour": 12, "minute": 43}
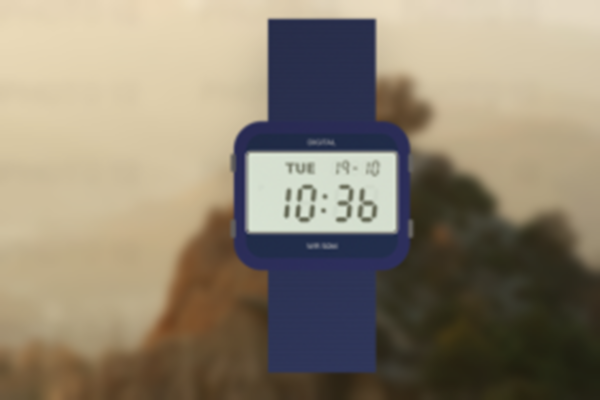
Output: {"hour": 10, "minute": 36}
